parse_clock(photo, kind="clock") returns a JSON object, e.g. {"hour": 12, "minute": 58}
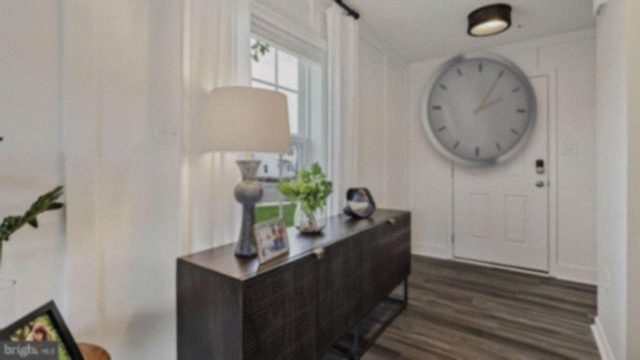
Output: {"hour": 2, "minute": 5}
